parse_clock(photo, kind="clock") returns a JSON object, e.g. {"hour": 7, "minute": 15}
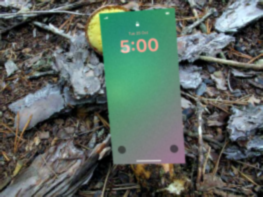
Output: {"hour": 5, "minute": 0}
